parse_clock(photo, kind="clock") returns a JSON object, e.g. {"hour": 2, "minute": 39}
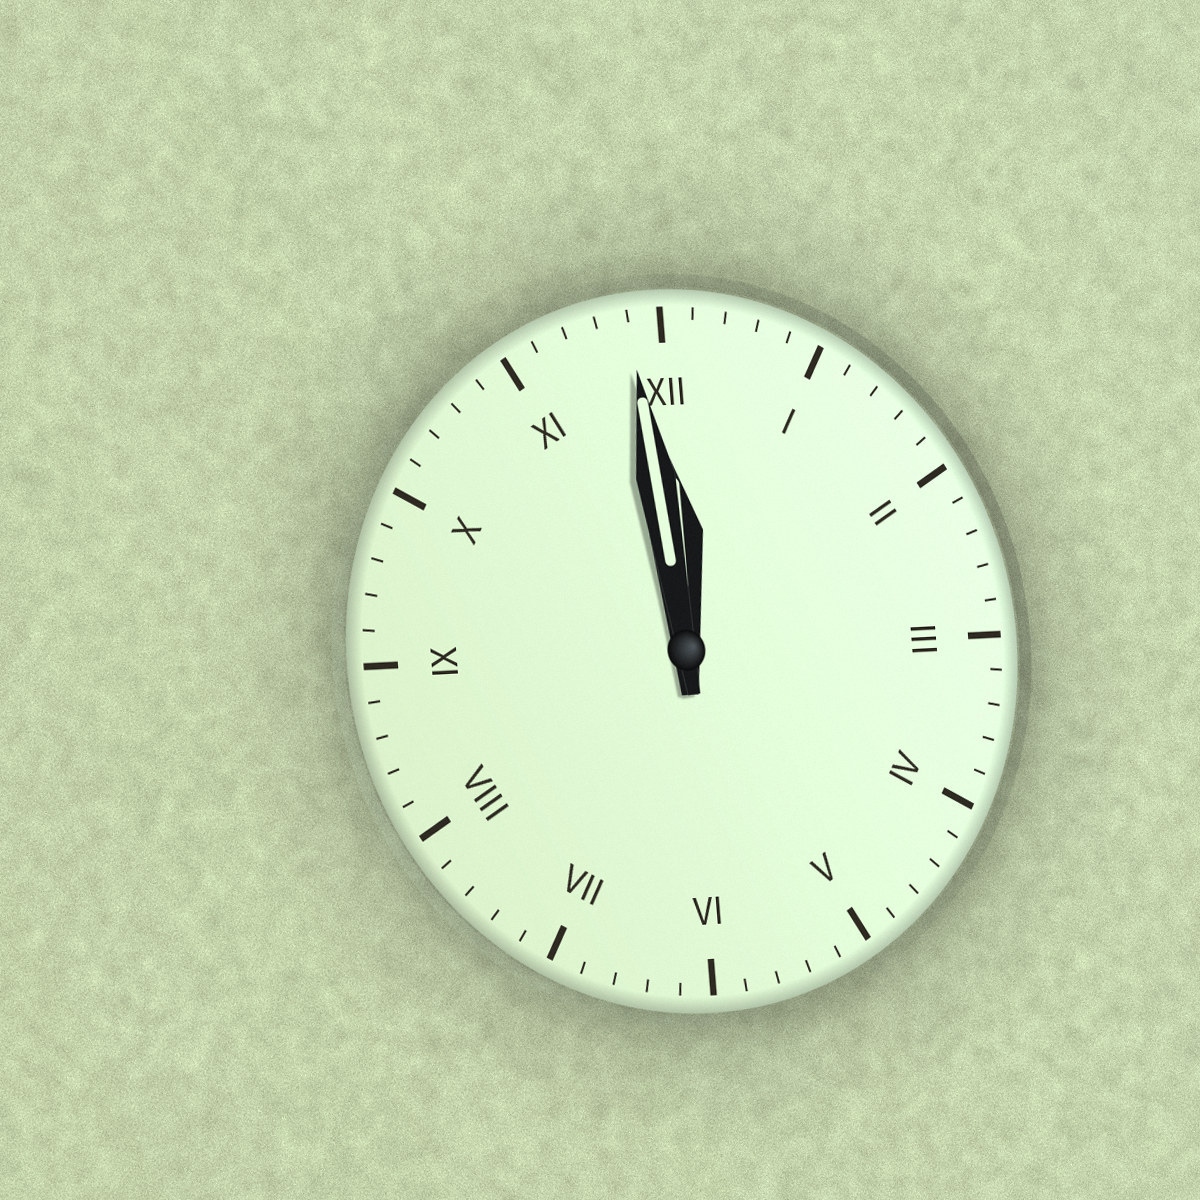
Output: {"hour": 11, "minute": 59}
